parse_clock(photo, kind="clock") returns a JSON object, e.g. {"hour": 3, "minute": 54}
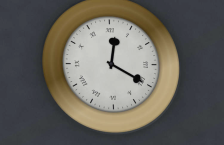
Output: {"hour": 12, "minute": 20}
